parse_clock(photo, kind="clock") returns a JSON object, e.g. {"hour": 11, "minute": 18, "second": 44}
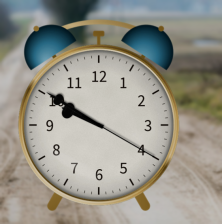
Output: {"hour": 9, "minute": 50, "second": 20}
